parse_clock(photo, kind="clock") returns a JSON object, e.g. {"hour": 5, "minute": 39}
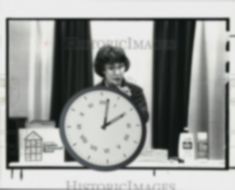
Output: {"hour": 2, "minute": 2}
